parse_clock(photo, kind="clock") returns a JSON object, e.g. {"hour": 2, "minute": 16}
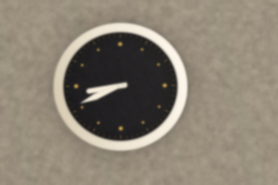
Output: {"hour": 8, "minute": 41}
